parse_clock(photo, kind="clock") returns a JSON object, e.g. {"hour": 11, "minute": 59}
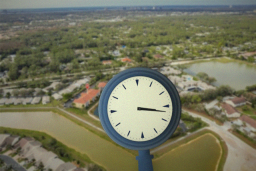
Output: {"hour": 3, "minute": 17}
